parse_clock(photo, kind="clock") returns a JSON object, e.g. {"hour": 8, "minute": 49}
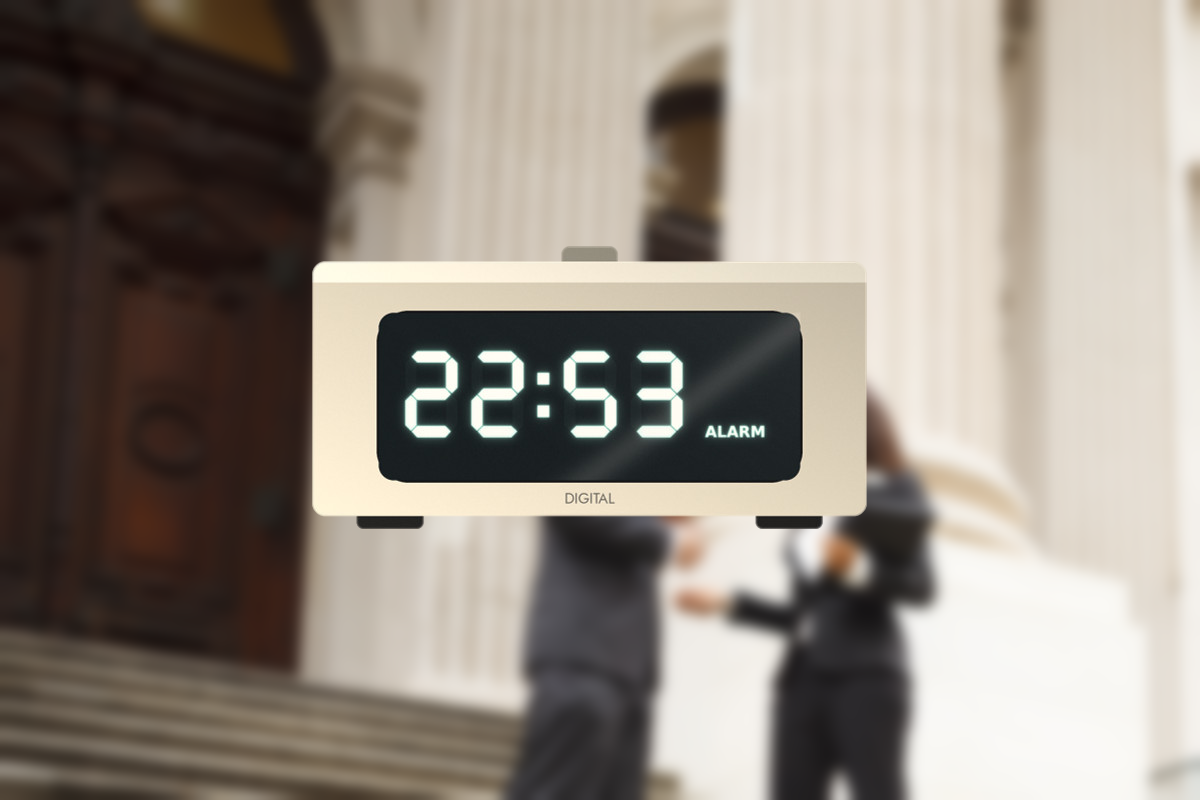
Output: {"hour": 22, "minute": 53}
